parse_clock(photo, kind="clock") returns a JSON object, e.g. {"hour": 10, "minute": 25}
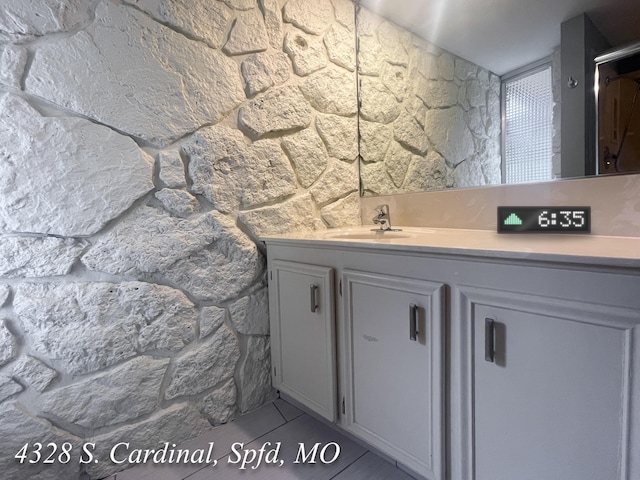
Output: {"hour": 6, "minute": 35}
